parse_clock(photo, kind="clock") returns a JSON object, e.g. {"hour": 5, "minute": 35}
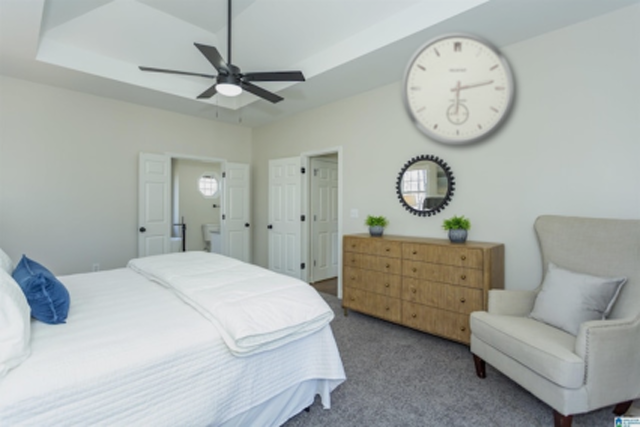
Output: {"hour": 6, "minute": 13}
